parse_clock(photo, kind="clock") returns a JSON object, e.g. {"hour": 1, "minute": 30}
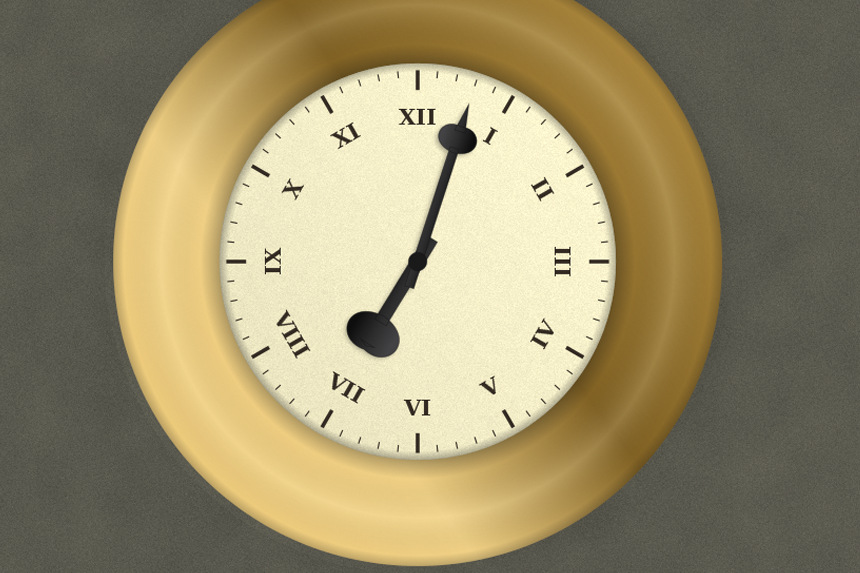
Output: {"hour": 7, "minute": 3}
